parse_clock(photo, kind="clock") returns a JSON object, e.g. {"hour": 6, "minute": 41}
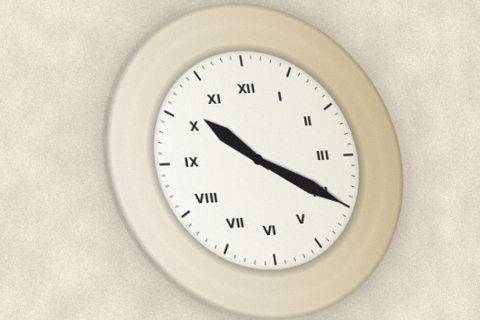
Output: {"hour": 10, "minute": 20}
